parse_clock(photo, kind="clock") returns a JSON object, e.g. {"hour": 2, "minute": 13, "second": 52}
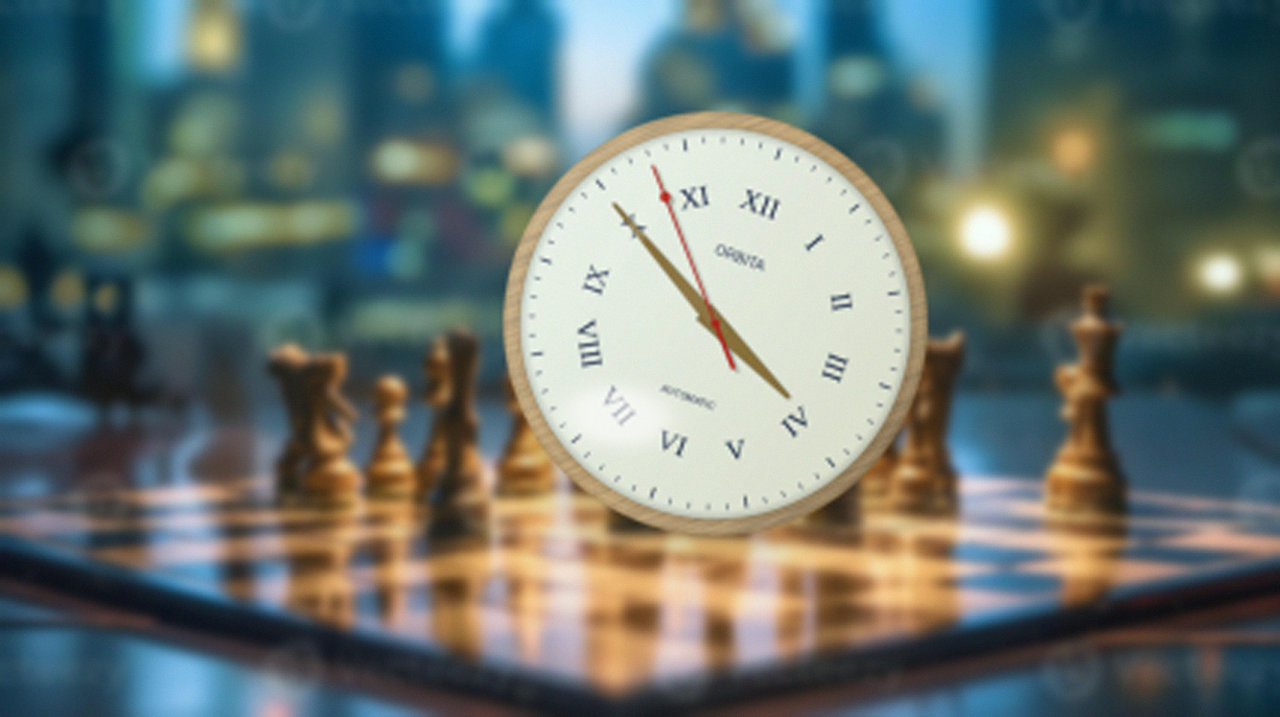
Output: {"hour": 3, "minute": 49, "second": 53}
